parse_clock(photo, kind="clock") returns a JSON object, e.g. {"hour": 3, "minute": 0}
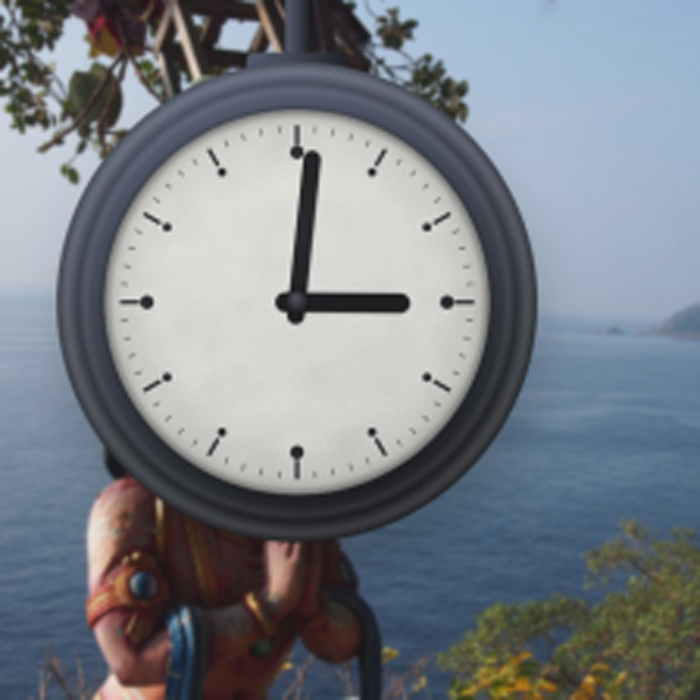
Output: {"hour": 3, "minute": 1}
